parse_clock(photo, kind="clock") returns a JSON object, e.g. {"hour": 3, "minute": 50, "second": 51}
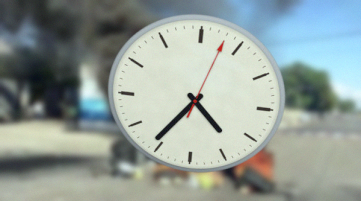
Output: {"hour": 4, "minute": 36, "second": 3}
